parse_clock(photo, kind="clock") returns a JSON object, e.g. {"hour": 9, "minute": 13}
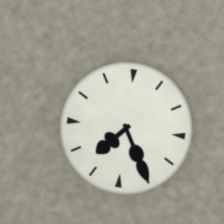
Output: {"hour": 7, "minute": 25}
